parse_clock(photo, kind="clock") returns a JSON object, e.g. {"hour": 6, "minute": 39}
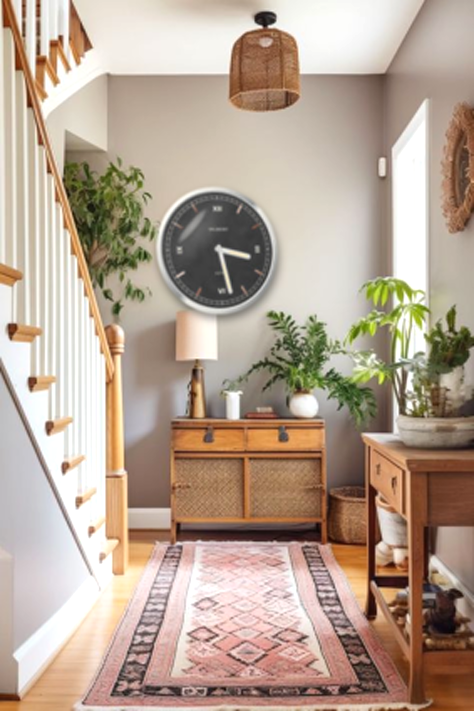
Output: {"hour": 3, "minute": 28}
